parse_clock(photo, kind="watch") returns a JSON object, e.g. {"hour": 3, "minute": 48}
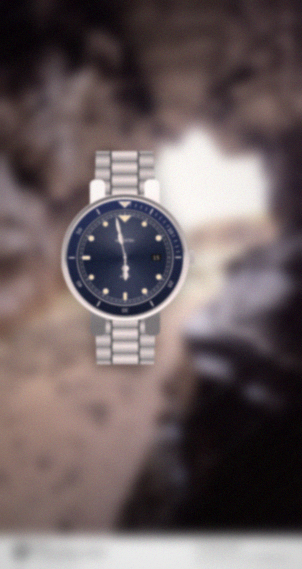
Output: {"hour": 5, "minute": 58}
